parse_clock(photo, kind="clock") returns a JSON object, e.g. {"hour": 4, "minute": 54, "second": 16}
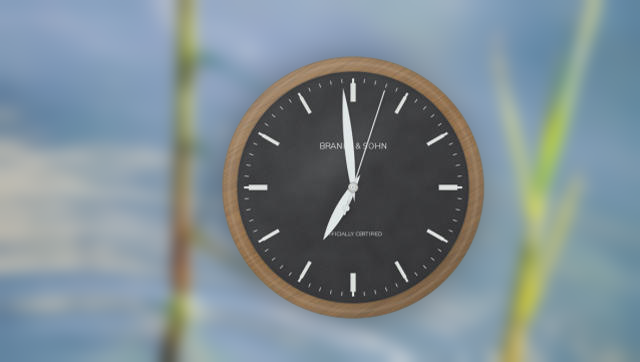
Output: {"hour": 6, "minute": 59, "second": 3}
